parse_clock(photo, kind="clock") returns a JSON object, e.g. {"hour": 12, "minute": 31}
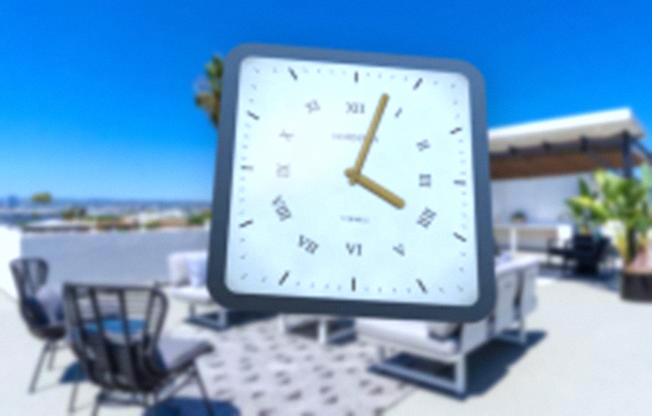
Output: {"hour": 4, "minute": 3}
